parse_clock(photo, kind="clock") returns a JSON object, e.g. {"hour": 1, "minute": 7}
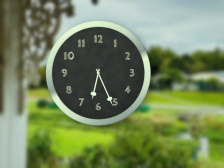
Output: {"hour": 6, "minute": 26}
